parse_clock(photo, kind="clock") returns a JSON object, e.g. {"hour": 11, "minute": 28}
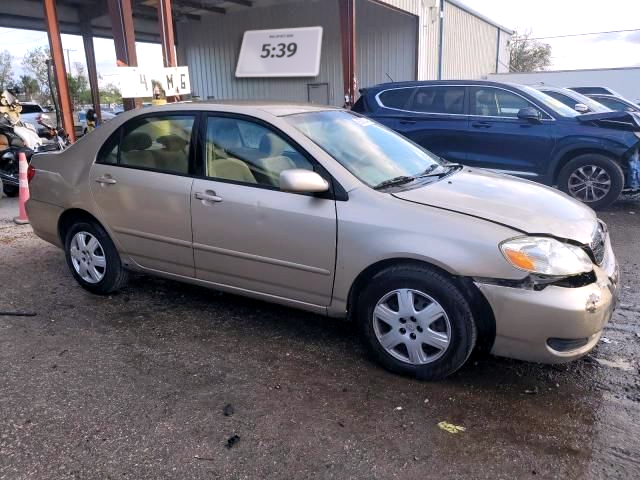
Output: {"hour": 5, "minute": 39}
